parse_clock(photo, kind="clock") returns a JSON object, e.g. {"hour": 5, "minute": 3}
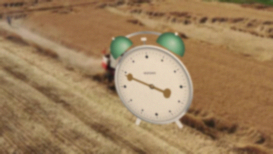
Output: {"hour": 3, "minute": 49}
